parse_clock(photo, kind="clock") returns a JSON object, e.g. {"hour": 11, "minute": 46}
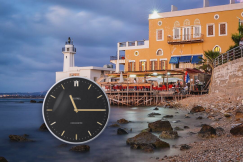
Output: {"hour": 11, "minute": 15}
